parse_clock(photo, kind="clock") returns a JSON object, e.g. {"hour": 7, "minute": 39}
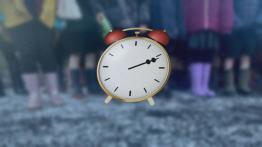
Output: {"hour": 2, "minute": 11}
